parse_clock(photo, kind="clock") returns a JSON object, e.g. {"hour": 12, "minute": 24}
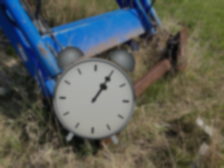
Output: {"hour": 1, "minute": 5}
